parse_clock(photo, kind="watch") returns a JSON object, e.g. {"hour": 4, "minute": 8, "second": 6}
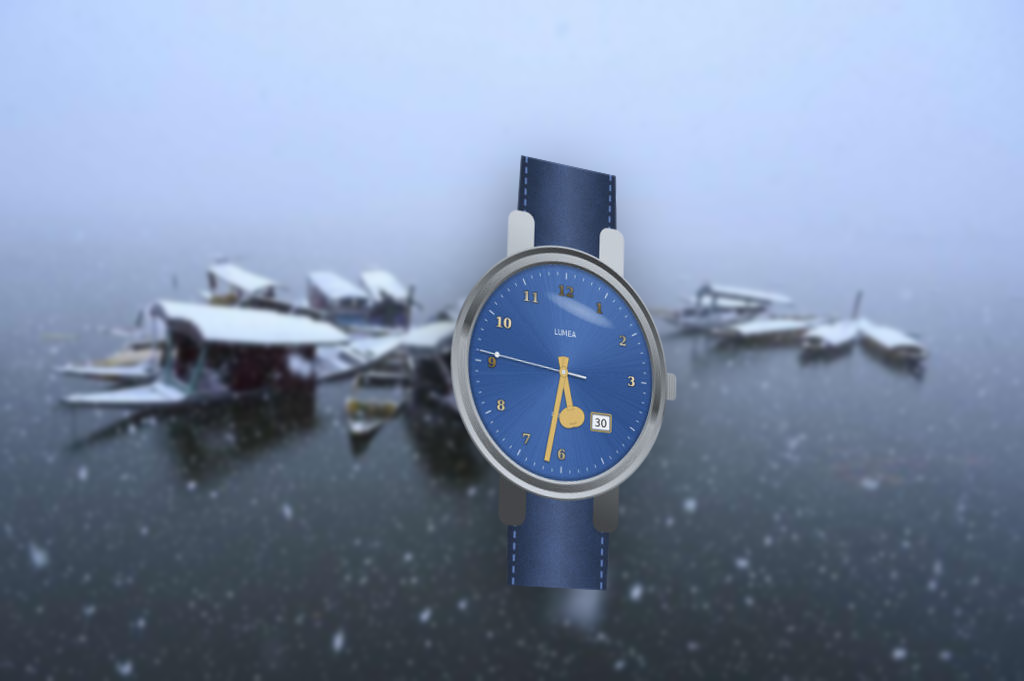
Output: {"hour": 5, "minute": 31, "second": 46}
